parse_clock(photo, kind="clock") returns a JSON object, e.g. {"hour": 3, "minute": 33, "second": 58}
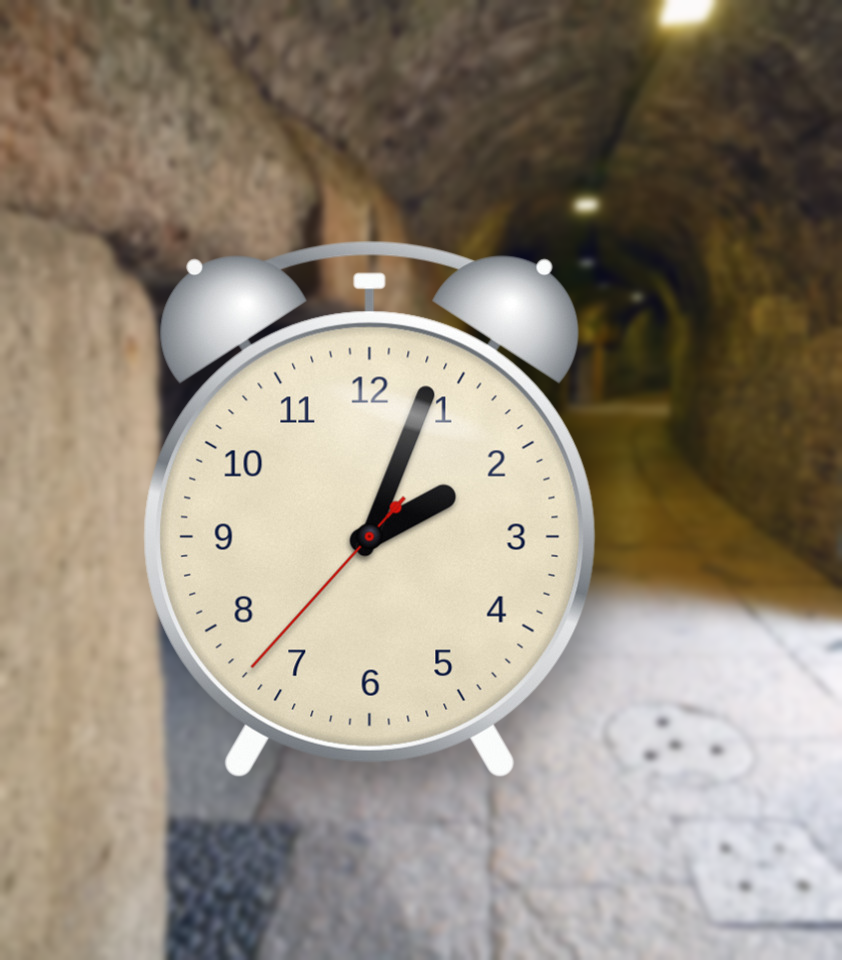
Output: {"hour": 2, "minute": 3, "second": 37}
